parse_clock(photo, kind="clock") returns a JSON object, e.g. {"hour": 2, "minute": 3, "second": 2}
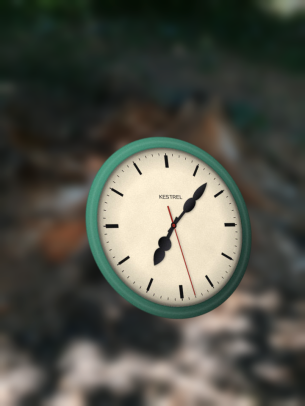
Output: {"hour": 7, "minute": 7, "second": 28}
